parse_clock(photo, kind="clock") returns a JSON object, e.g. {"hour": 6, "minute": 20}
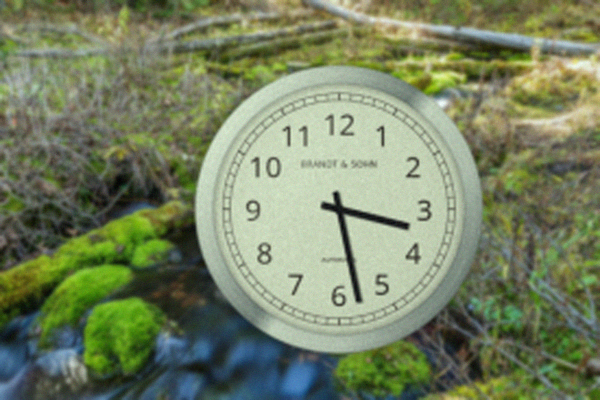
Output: {"hour": 3, "minute": 28}
